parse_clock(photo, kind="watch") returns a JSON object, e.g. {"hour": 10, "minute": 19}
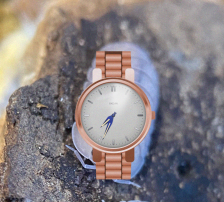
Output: {"hour": 7, "minute": 34}
